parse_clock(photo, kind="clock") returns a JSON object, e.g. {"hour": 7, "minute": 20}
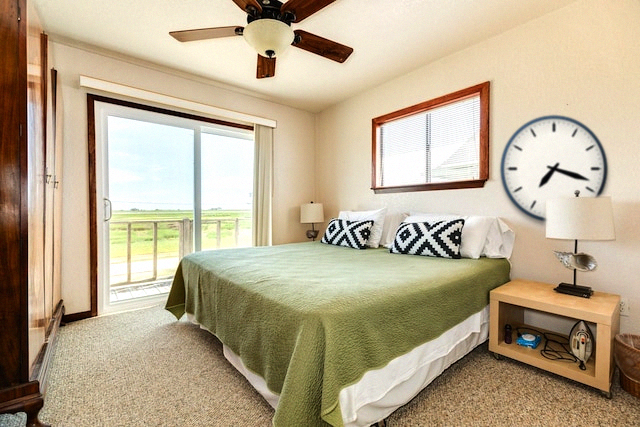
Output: {"hour": 7, "minute": 18}
